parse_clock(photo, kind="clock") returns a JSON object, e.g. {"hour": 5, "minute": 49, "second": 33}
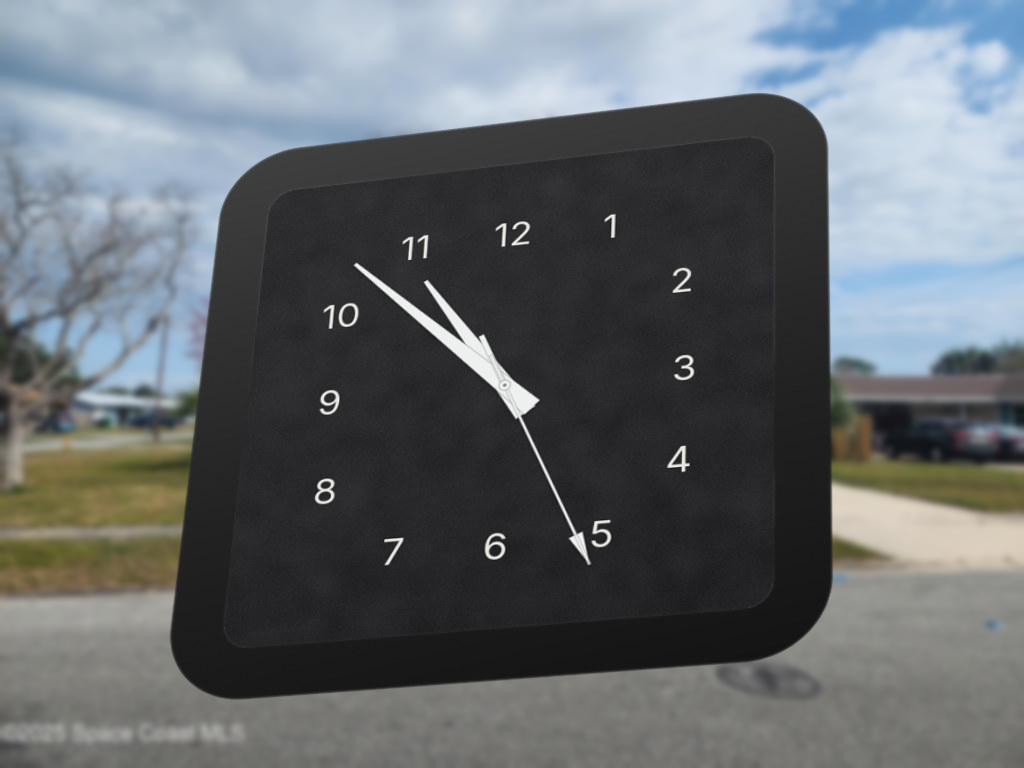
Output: {"hour": 10, "minute": 52, "second": 26}
